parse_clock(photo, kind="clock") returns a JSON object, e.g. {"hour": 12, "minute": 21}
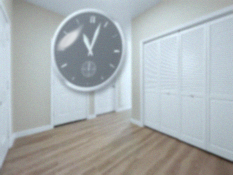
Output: {"hour": 11, "minute": 3}
